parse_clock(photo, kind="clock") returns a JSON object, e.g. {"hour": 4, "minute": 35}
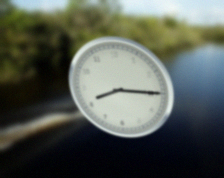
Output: {"hour": 8, "minute": 15}
